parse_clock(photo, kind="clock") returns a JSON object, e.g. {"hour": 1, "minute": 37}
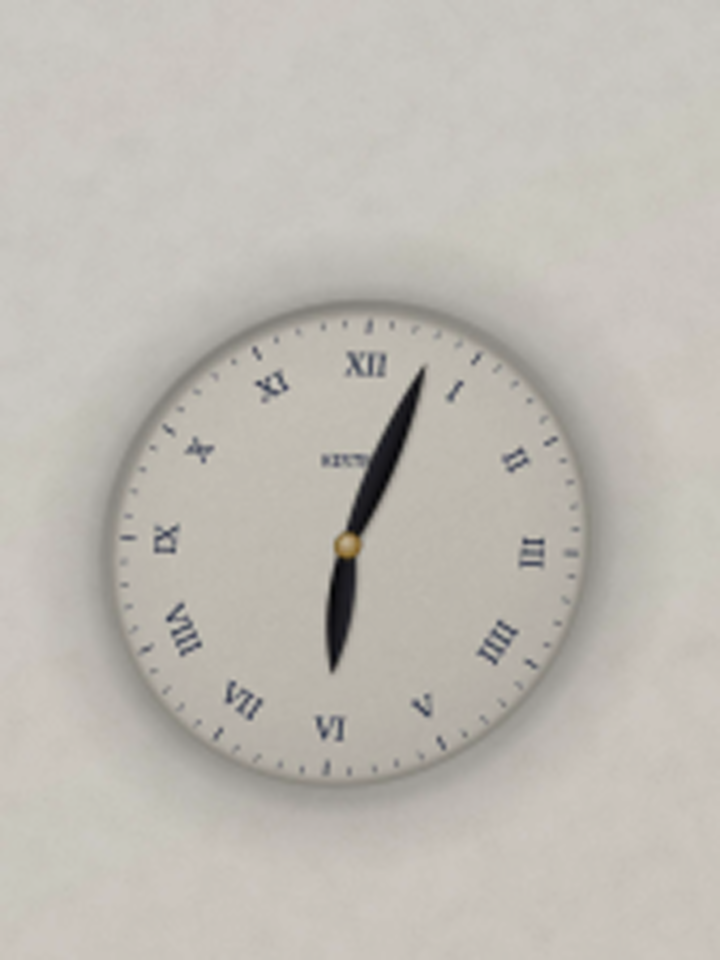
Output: {"hour": 6, "minute": 3}
